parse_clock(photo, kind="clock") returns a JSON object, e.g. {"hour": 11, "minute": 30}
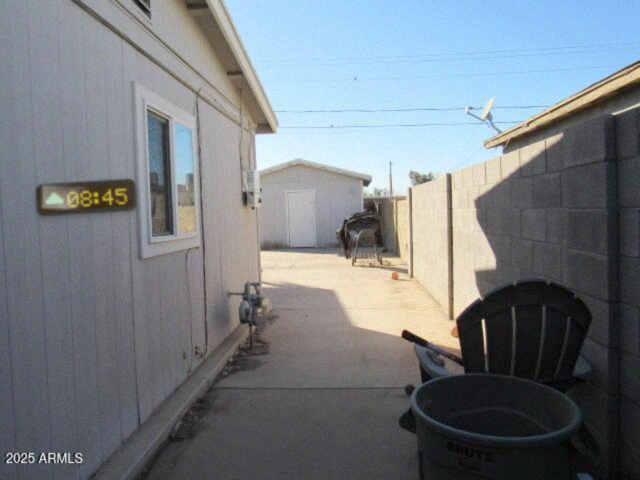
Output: {"hour": 8, "minute": 45}
